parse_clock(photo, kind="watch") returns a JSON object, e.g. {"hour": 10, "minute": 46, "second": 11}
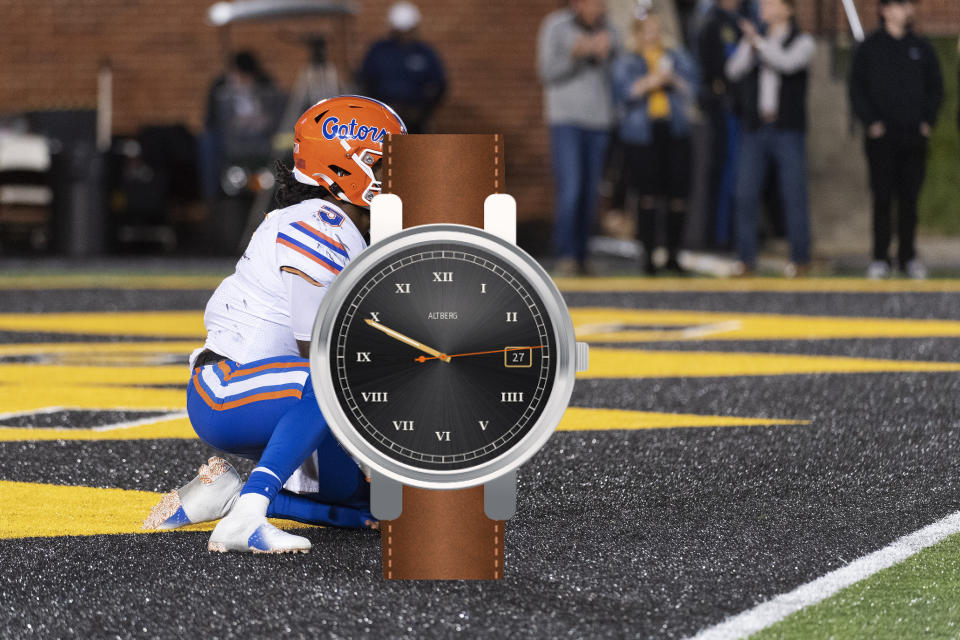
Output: {"hour": 9, "minute": 49, "second": 14}
